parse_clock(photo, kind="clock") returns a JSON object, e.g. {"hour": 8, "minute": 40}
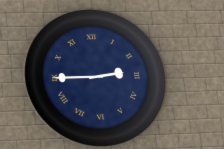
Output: {"hour": 2, "minute": 45}
